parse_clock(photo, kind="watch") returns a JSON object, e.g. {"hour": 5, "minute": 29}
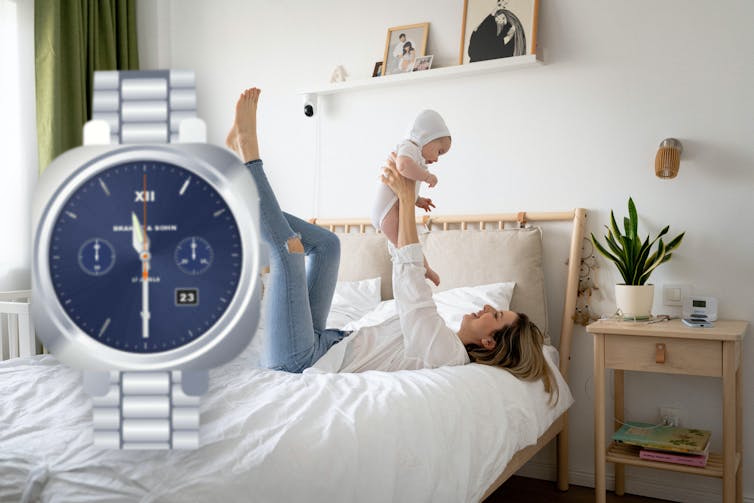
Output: {"hour": 11, "minute": 30}
